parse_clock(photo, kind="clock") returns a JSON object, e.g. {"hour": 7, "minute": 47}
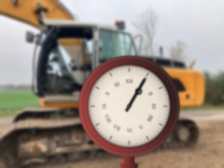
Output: {"hour": 1, "minute": 5}
